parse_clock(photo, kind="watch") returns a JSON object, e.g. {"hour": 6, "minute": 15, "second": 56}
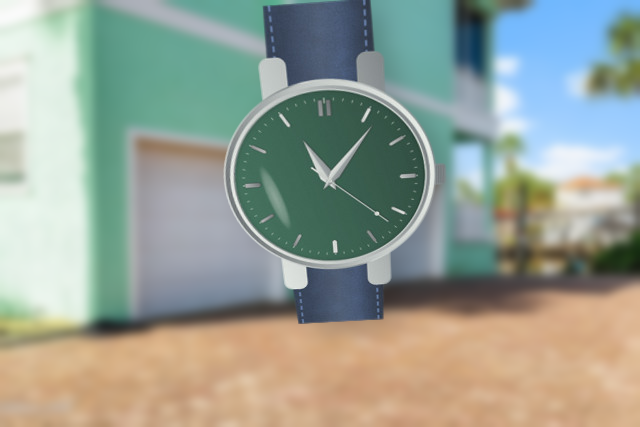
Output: {"hour": 11, "minute": 6, "second": 22}
